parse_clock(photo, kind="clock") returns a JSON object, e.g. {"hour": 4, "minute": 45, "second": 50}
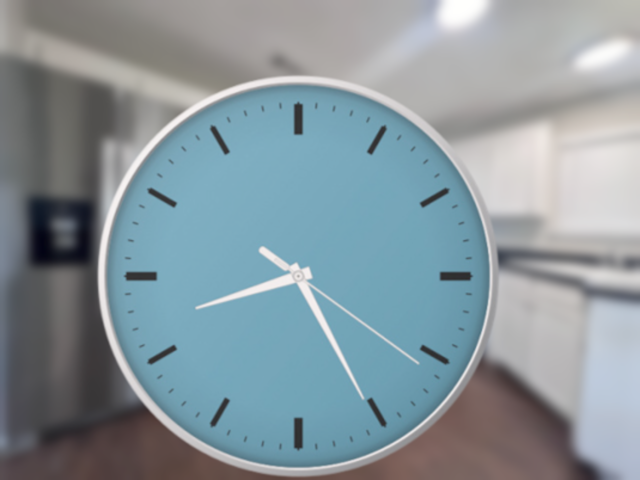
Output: {"hour": 8, "minute": 25, "second": 21}
